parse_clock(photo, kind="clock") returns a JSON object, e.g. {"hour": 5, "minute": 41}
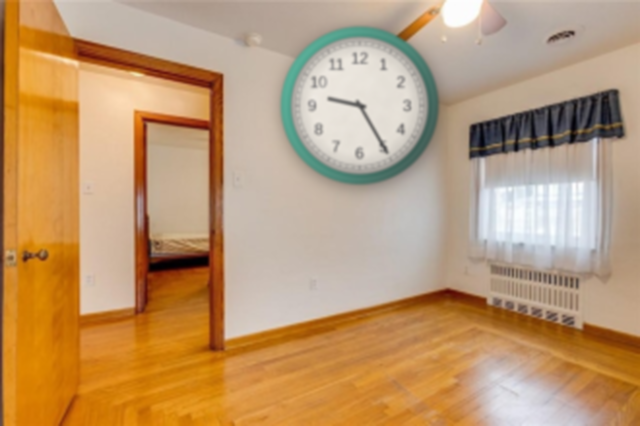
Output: {"hour": 9, "minute": 25}
